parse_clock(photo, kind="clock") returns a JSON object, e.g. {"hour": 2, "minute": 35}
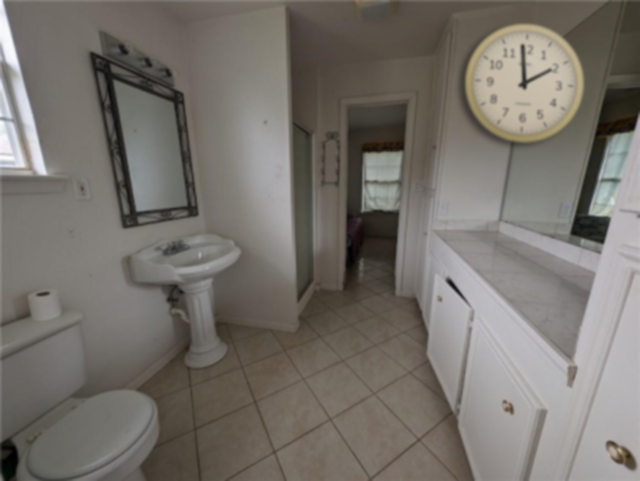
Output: {"hour": 1, "minute": 59}
